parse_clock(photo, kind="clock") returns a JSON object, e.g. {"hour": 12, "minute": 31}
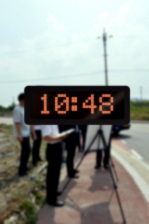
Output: {"hour": 10, "minute": 48}
